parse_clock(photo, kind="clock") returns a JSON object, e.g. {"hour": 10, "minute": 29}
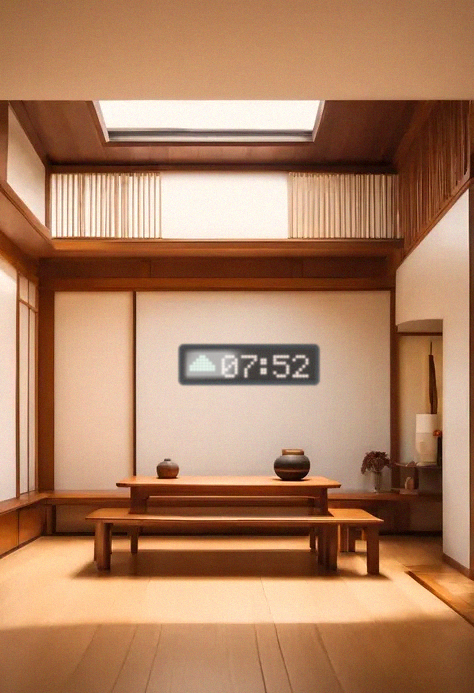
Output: {"hour": 7, "minute": 52}
